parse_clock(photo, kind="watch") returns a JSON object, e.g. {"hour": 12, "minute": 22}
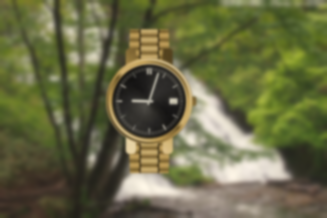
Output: {"hour": 9, "minute": 3}
